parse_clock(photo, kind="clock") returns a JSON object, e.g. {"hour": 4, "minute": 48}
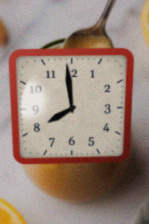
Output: {"hour": 7, "minute": 59}
